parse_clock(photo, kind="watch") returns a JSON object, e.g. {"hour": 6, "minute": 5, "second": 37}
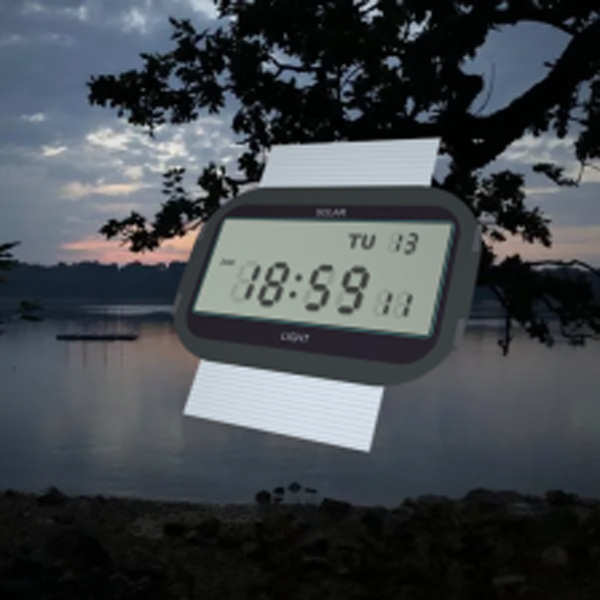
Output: {"hour": 18, "minute": 59, "second": 11}
